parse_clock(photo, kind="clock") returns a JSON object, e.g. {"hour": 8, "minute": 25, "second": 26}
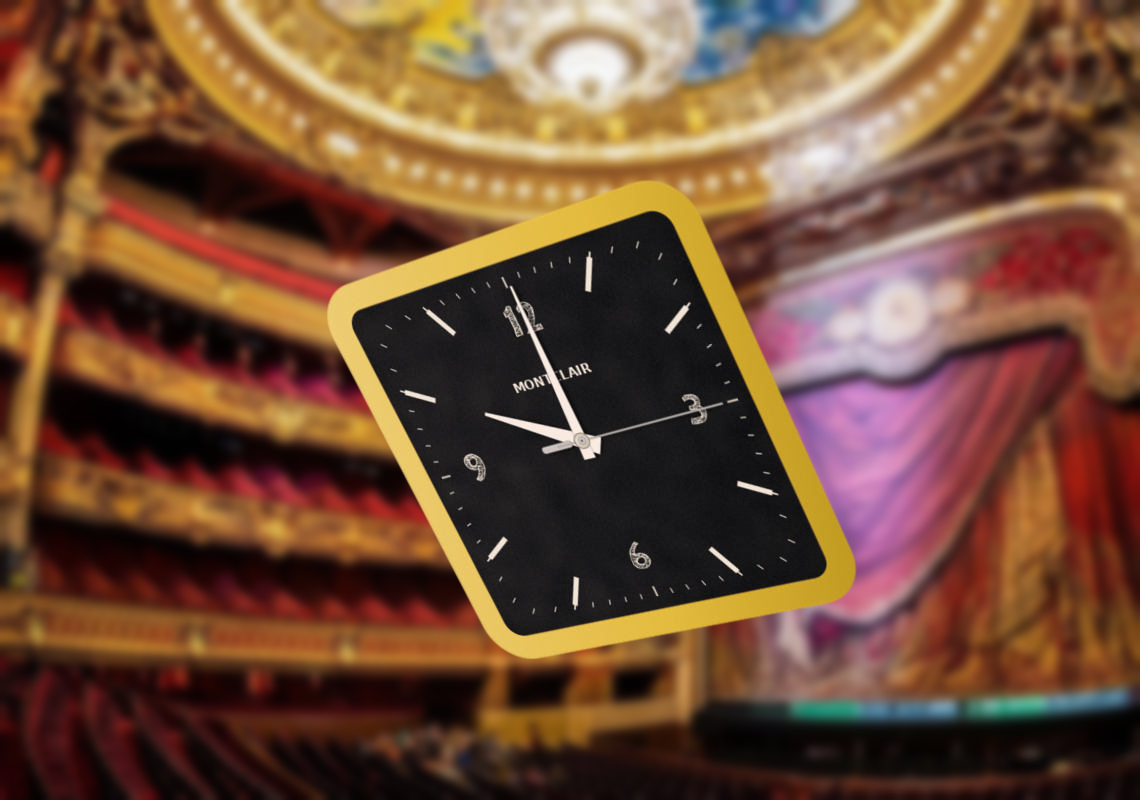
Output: {"hour": 10, "minute": 0, "second": 15}
